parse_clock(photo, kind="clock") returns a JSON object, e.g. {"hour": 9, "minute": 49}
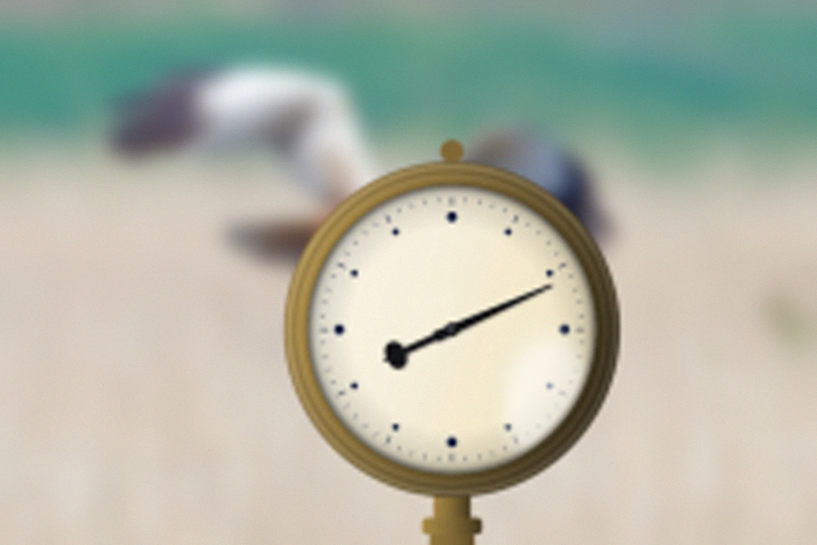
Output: {"hour": 8, "minute": 11}
